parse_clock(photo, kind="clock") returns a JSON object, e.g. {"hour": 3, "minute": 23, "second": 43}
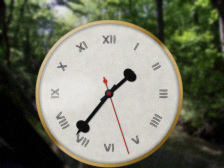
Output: {"hour": 1, "minute": 36, "second": 27}
